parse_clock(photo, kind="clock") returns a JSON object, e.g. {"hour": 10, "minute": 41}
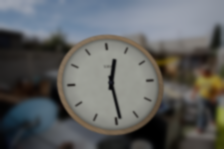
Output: {"hour": 12, "minute": 29}
